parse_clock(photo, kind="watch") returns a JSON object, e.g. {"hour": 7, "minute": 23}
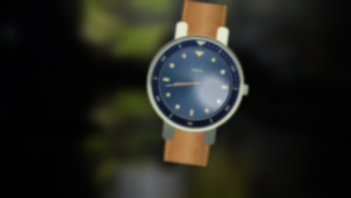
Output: {"hour": 8, "minute": 43}
